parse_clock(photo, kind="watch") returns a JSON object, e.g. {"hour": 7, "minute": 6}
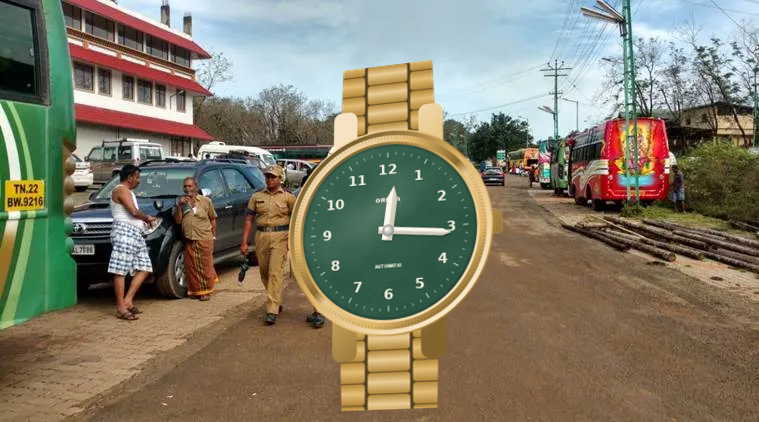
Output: {"hour": 12, "minute": 16}
